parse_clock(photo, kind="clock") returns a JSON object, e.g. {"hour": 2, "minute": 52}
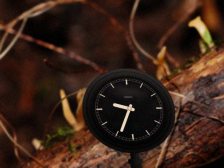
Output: {"hour": 9, "minute": 34}
